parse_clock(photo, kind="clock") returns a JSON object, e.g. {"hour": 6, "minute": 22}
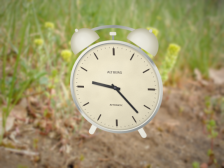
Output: {"hour": 9, "minute": 23}
